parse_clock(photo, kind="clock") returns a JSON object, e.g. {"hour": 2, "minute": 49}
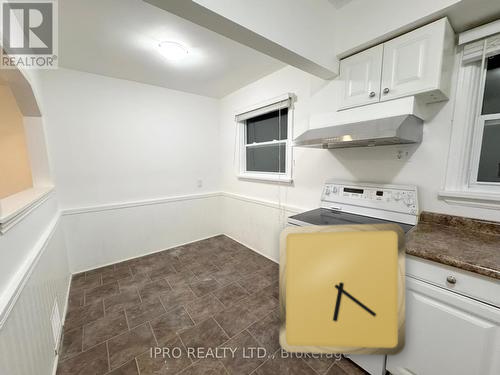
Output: {"hour": 6, "minute": 21}
